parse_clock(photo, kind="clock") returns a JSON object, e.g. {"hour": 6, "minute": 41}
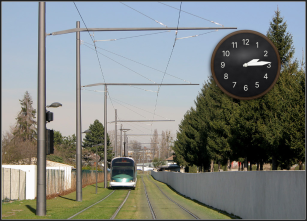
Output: {"hour": 2, "minute": 14}
